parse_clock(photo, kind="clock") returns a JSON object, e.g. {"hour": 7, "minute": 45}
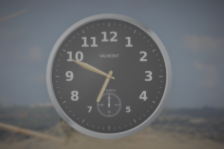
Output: {"hour": 6, "minute": 49}
